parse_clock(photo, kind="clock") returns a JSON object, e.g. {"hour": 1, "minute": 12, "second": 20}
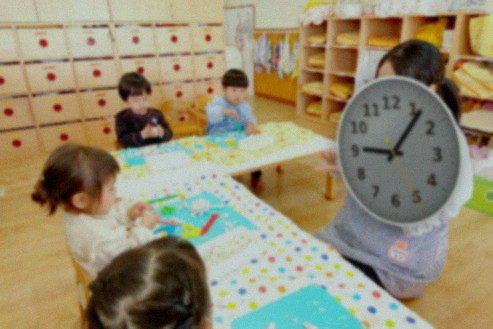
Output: {"hour": 9, "minute": 6, "second": 25}
